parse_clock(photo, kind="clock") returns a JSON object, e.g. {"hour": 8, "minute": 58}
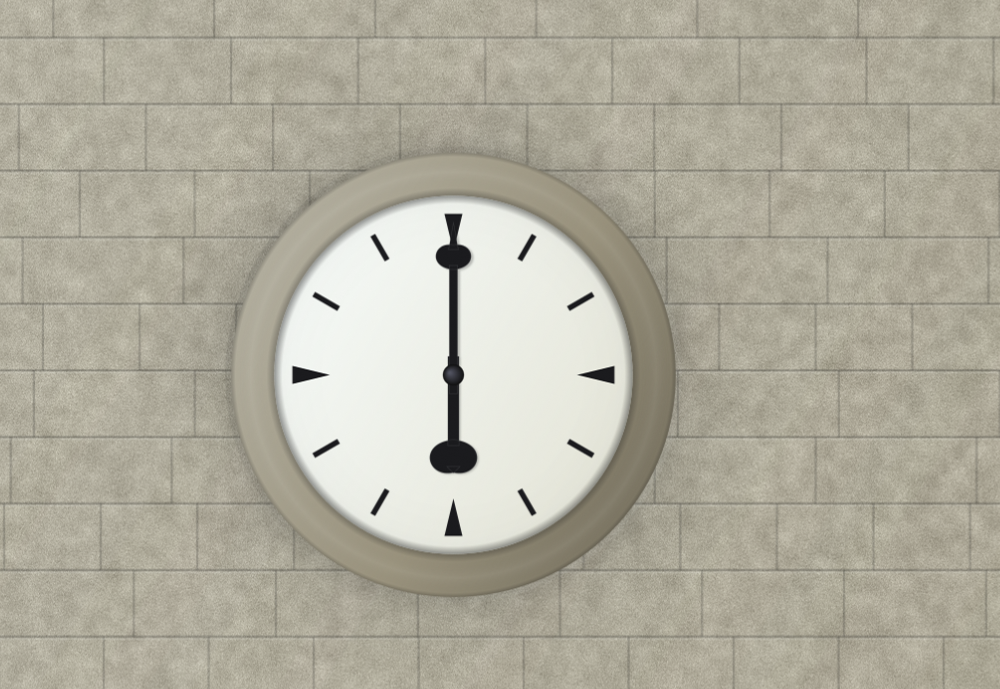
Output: {"hour": 6, "minute": 0}
